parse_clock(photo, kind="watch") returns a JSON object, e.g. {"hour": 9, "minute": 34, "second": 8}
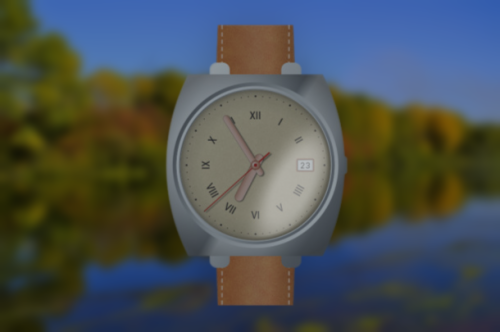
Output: {"hour": 6, "minute": 54, "second": 38}
